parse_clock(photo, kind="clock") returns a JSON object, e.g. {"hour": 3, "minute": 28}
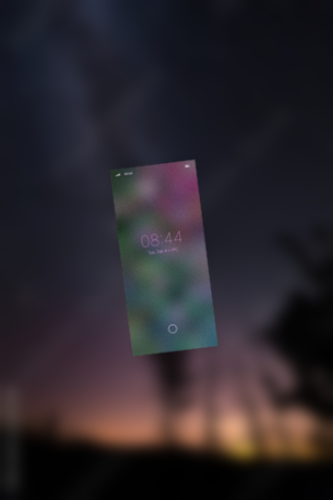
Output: {"hour": 8, "minute": 44}
